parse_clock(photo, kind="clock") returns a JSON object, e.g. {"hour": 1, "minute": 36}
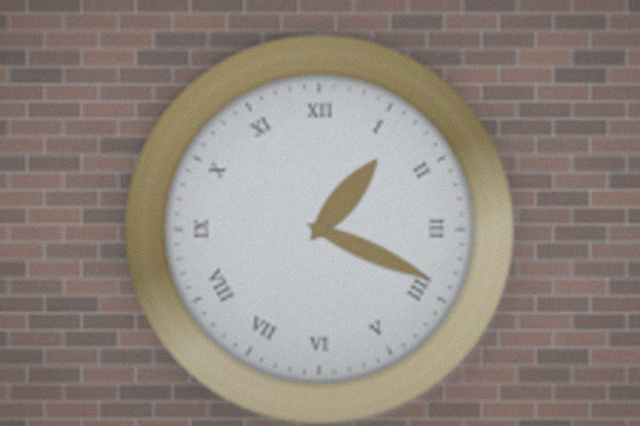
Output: {"hour": 1, "minute": 19}
